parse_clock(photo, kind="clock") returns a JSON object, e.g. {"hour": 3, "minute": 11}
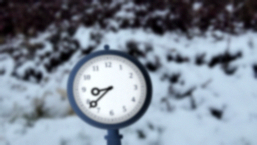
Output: {"hour": 8, "minute": 38}
